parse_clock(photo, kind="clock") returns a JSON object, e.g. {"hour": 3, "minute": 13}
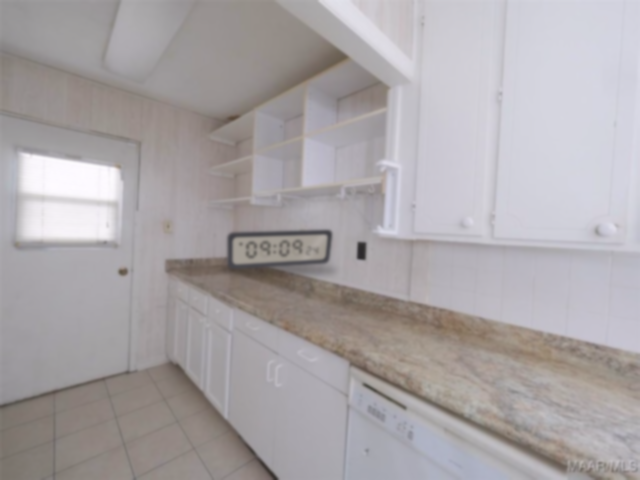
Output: {"hour": 9, "minute": 9}
